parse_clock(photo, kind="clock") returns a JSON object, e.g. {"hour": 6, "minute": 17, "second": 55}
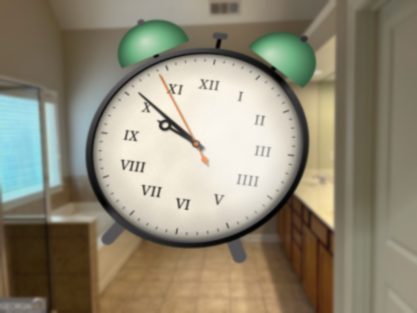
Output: {"hour": 9, "minute": 50, "second": 54}
